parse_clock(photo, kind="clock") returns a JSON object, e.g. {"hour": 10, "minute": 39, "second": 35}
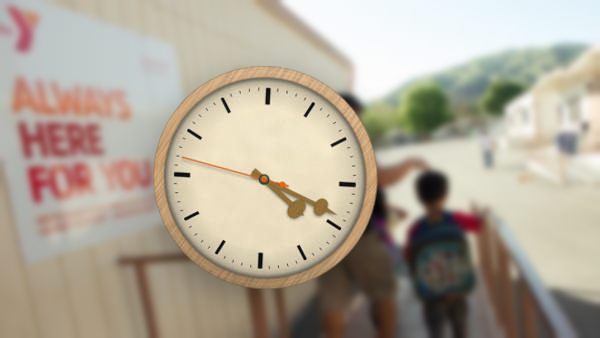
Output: {"hour": 4, "minute": 18, "second": 47}
